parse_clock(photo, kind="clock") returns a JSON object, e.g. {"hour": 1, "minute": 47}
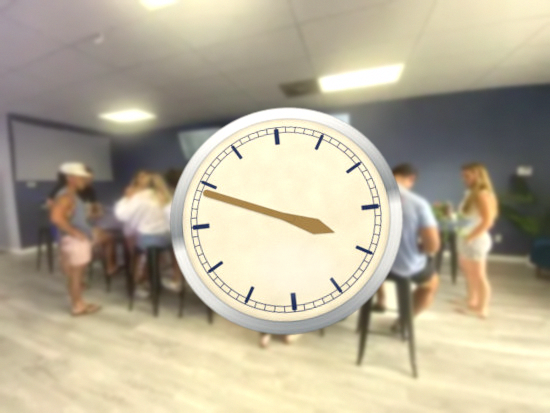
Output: {"hour": 3, "minute": 49}
